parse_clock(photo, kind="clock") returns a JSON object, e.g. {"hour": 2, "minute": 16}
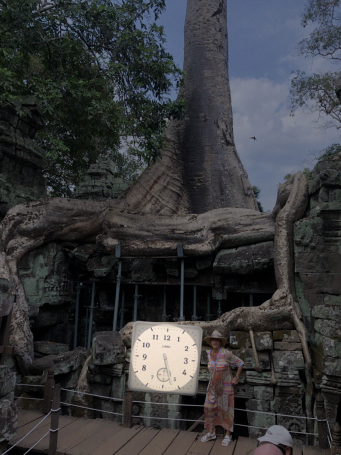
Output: {"hour": 5, "minute": 27}
